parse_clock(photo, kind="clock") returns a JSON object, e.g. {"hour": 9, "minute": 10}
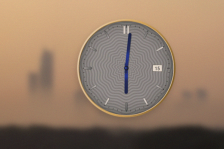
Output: {"hour": 6, "minute": 1}
